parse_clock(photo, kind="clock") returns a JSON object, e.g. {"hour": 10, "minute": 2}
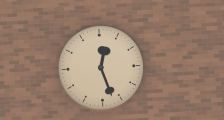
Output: {"hour": 12, "minute": 27}
